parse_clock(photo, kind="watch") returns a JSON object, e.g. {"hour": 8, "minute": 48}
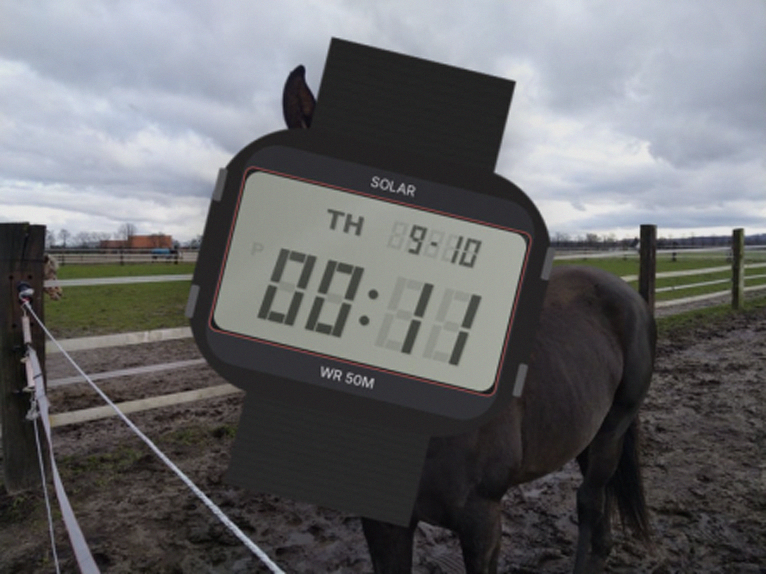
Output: {"hour": 0, "minute": 11}
